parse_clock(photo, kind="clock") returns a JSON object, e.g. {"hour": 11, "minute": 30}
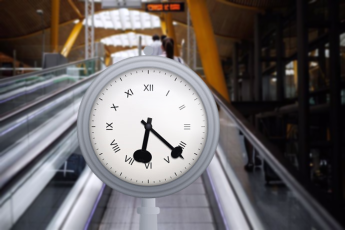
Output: {"hour": 6, "minute": 22}
